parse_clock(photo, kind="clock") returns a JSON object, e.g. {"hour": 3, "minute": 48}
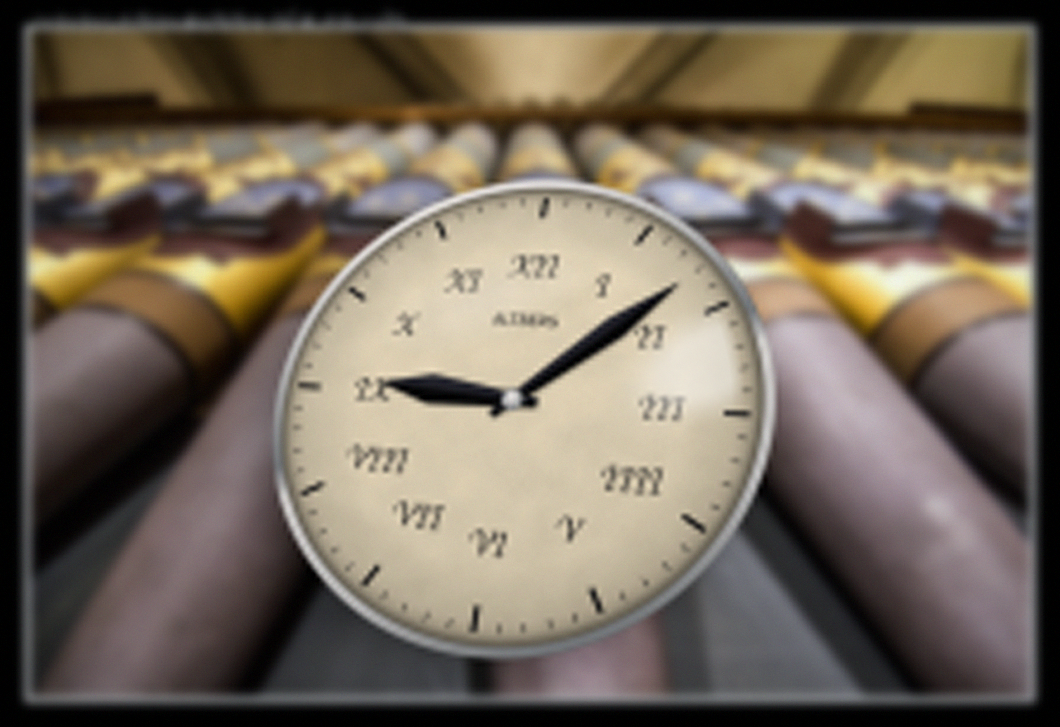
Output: {"hour": 9, "minute": 8}
